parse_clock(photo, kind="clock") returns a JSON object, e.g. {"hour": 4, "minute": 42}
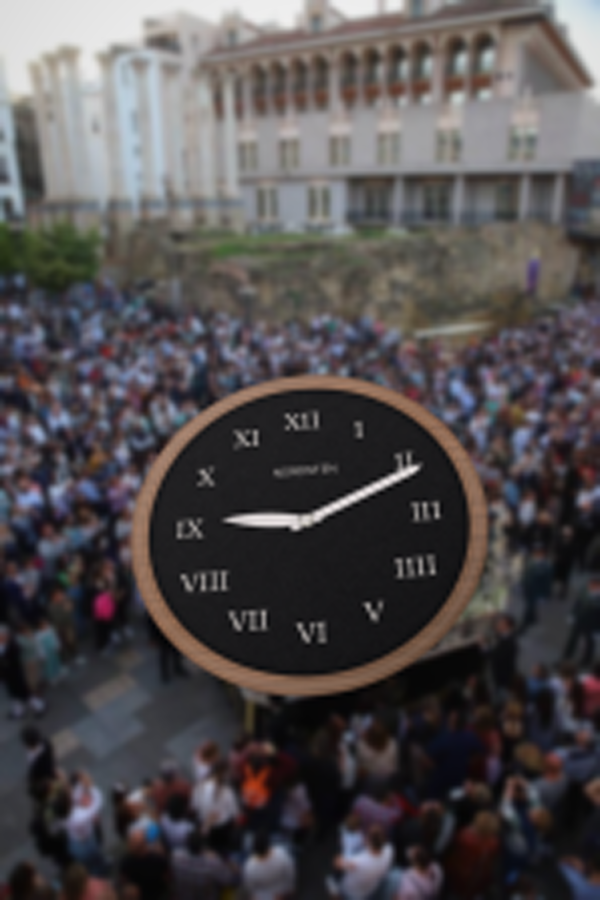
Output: {"hour": 9, "minute": 11}
